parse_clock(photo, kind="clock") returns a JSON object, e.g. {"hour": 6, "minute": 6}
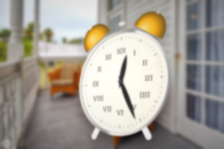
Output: {"hour": 12, "minute": 26}
